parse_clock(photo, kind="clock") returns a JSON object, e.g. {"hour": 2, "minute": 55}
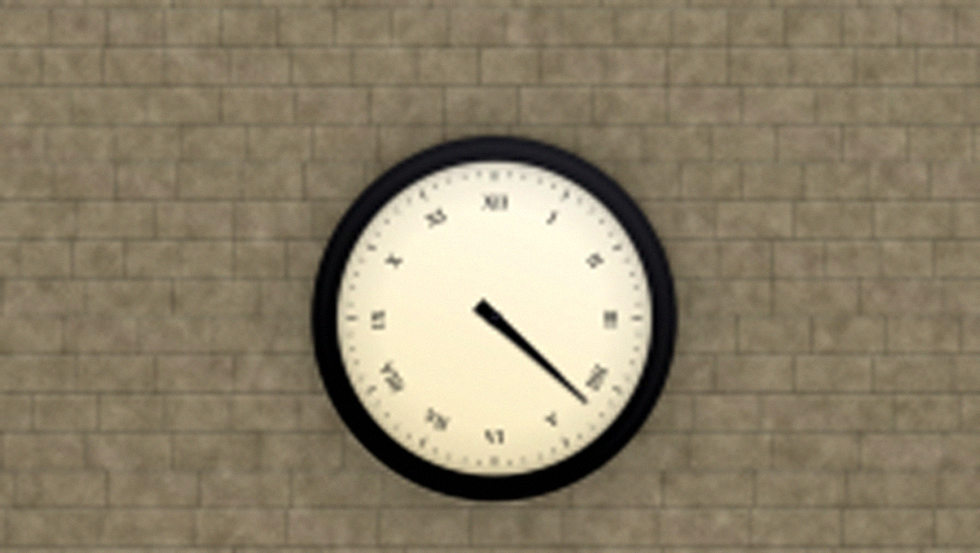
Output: {"hour": 4, "minute": 22}
